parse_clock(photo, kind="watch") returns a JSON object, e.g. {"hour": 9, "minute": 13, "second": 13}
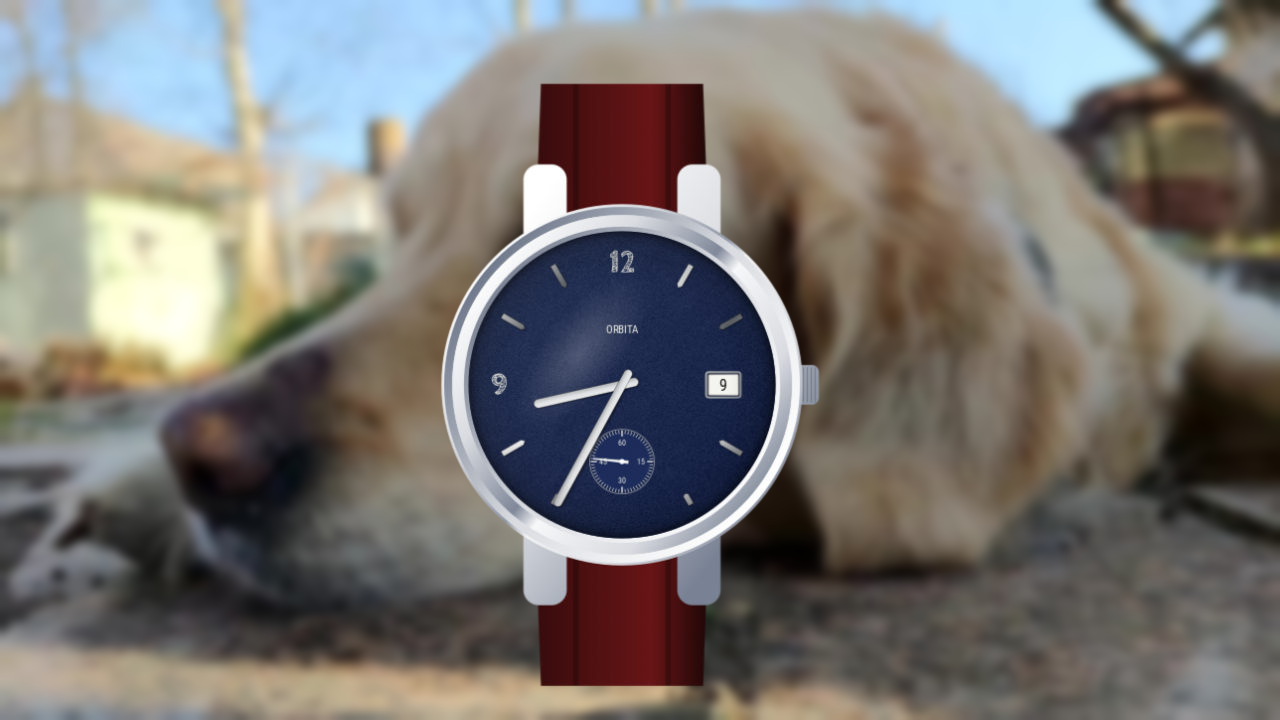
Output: {"hour": 8, "minute": 34, "second": 46}
